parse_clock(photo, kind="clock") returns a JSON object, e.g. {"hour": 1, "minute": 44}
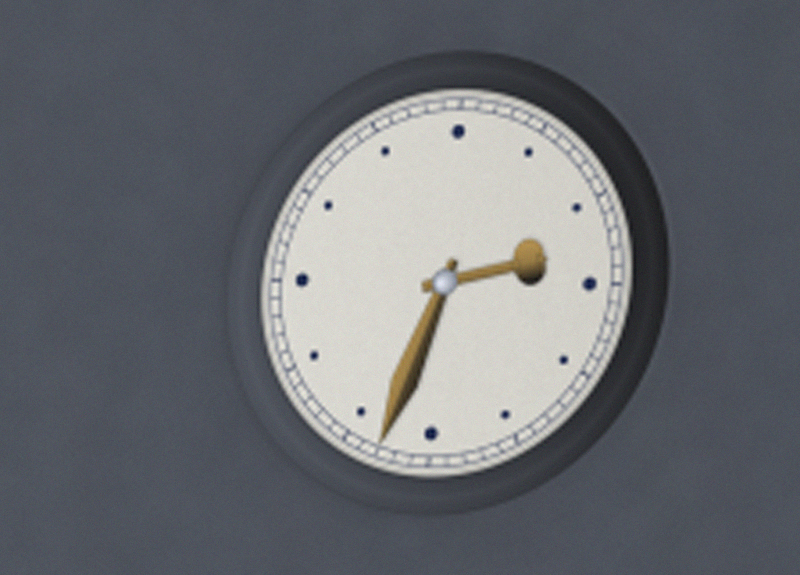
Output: {"hour": 2, "minute": 33}
